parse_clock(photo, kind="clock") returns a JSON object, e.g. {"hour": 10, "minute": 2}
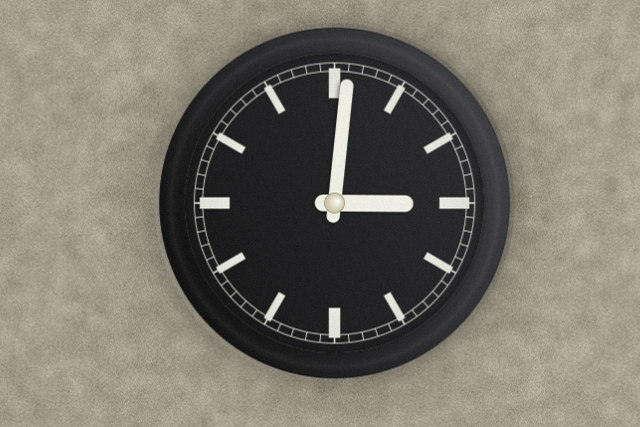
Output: {"hour": 3, "minute": 1}
